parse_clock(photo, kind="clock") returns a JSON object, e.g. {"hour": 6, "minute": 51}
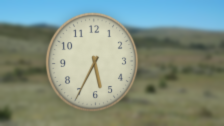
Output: {"hour": 5, "minute": 35}
